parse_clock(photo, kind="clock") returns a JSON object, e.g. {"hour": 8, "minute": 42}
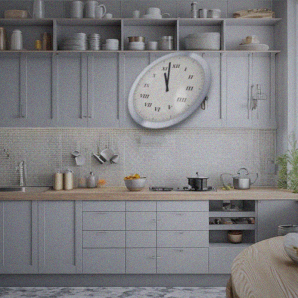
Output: {"hour": 10, "minute": 57}
